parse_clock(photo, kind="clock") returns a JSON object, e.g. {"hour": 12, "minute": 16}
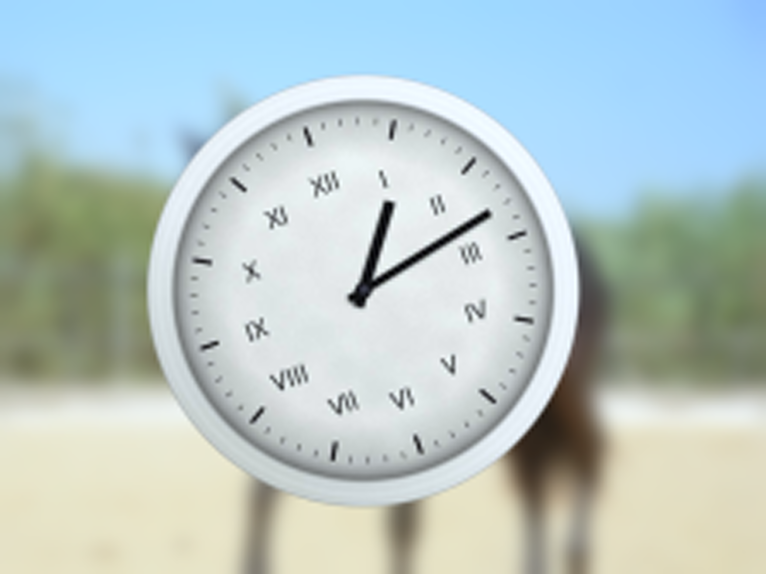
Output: {"hour": 1, "minute": 13}
